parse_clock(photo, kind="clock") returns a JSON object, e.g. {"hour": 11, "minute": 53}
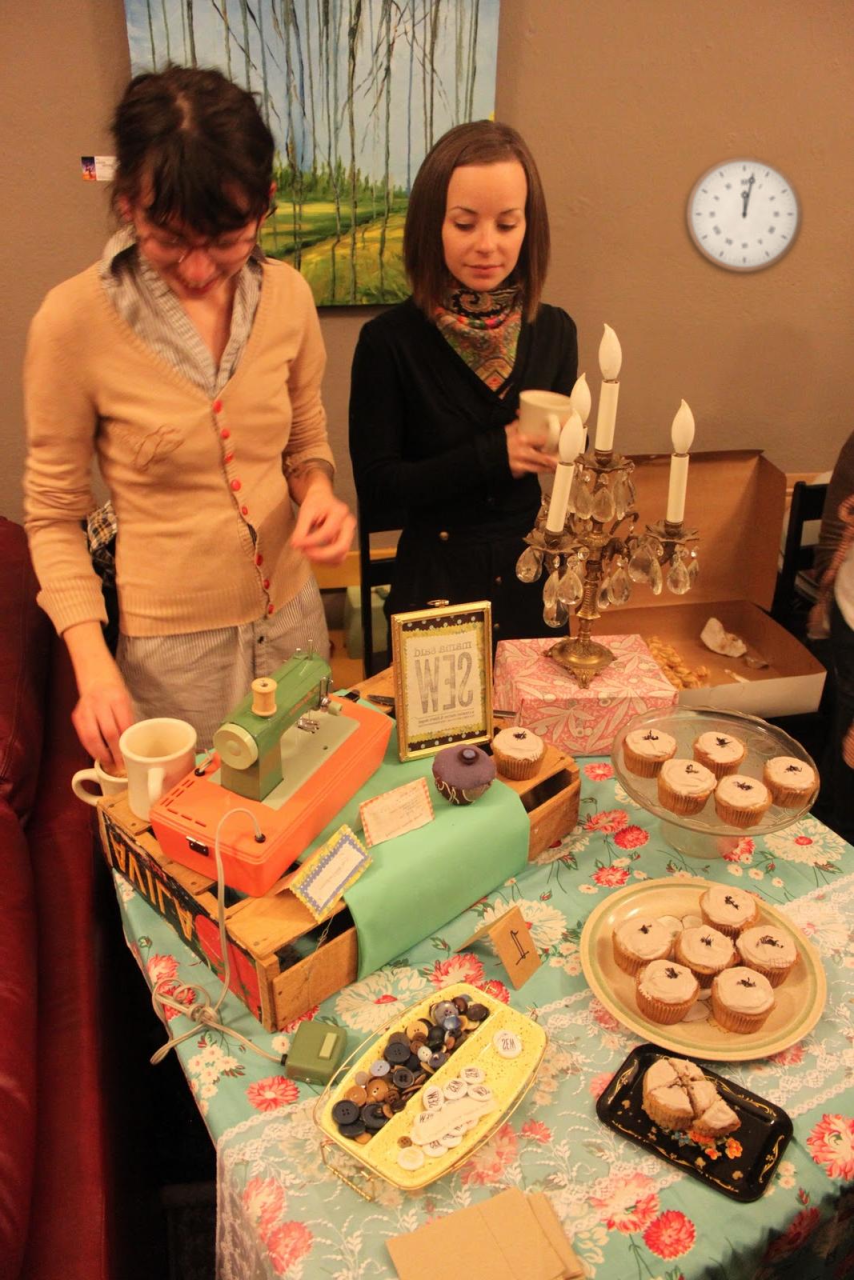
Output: {"hour": 12, "minute": 2}
